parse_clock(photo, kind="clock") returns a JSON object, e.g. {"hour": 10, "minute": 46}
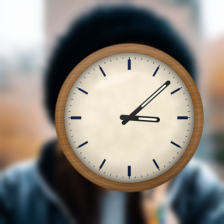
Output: {"hour": 3, "minute": 8}
